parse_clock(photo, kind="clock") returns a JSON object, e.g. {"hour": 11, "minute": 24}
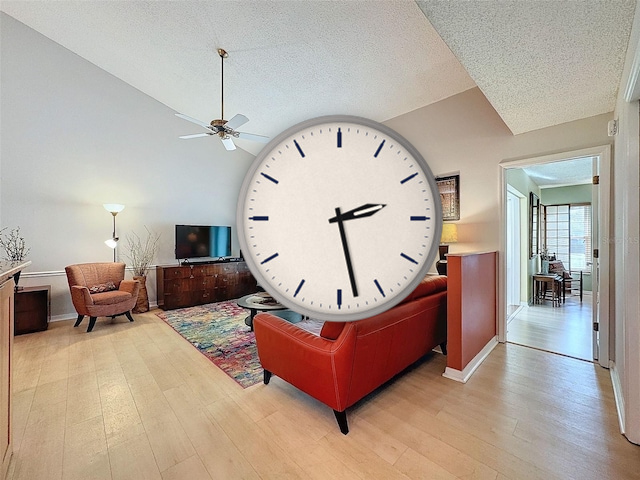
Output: {"hour": 2, "minute": 28}
